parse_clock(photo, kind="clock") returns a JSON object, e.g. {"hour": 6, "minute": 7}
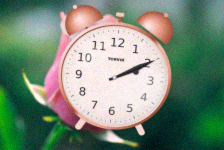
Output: {"hour": 2, "minute": 10}
